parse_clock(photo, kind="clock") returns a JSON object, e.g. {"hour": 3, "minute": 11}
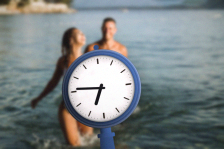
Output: {"hour": 6, "minute": 46}
